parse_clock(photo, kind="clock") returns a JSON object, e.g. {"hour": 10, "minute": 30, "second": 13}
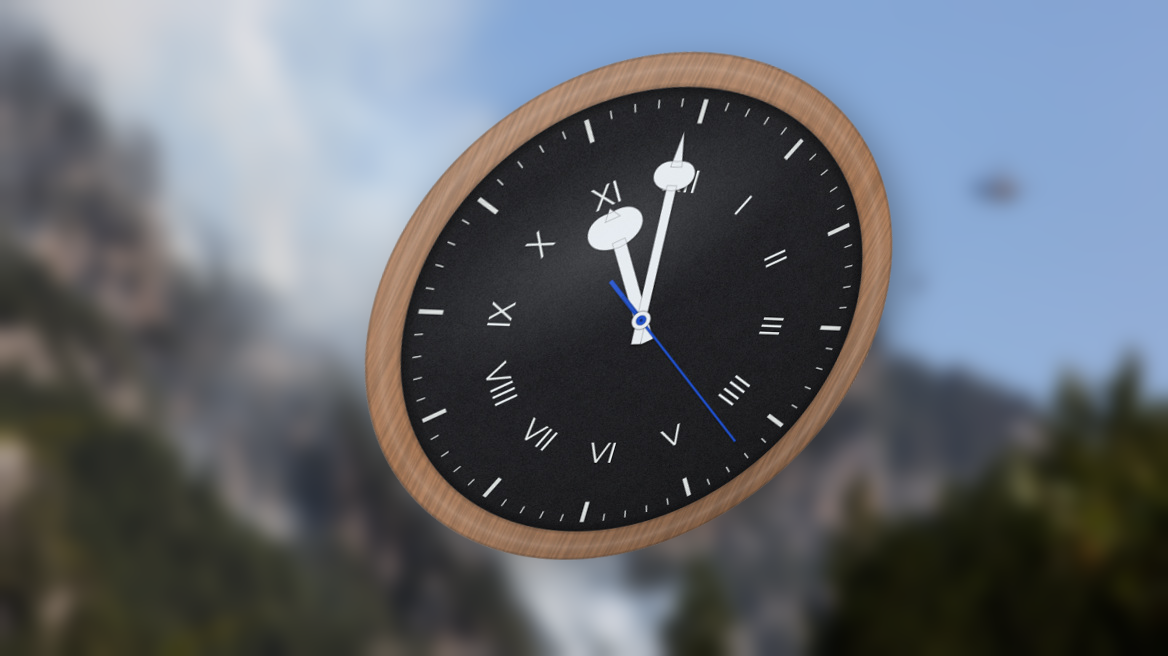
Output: {"hour": 10, "minute": 59, "second": 22}
